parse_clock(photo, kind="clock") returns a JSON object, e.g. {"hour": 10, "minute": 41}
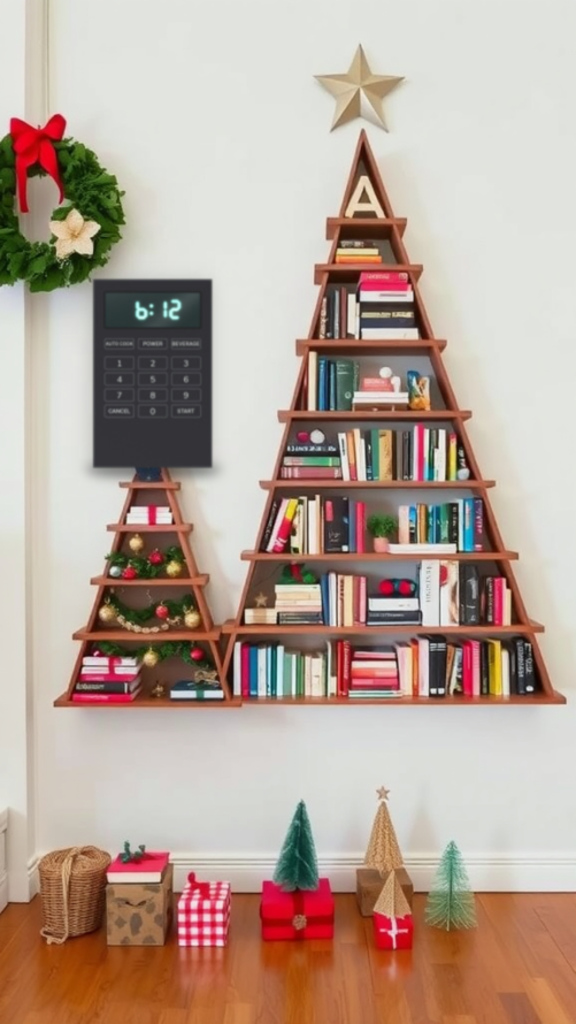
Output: {"hour": 6, "minute": 12}
